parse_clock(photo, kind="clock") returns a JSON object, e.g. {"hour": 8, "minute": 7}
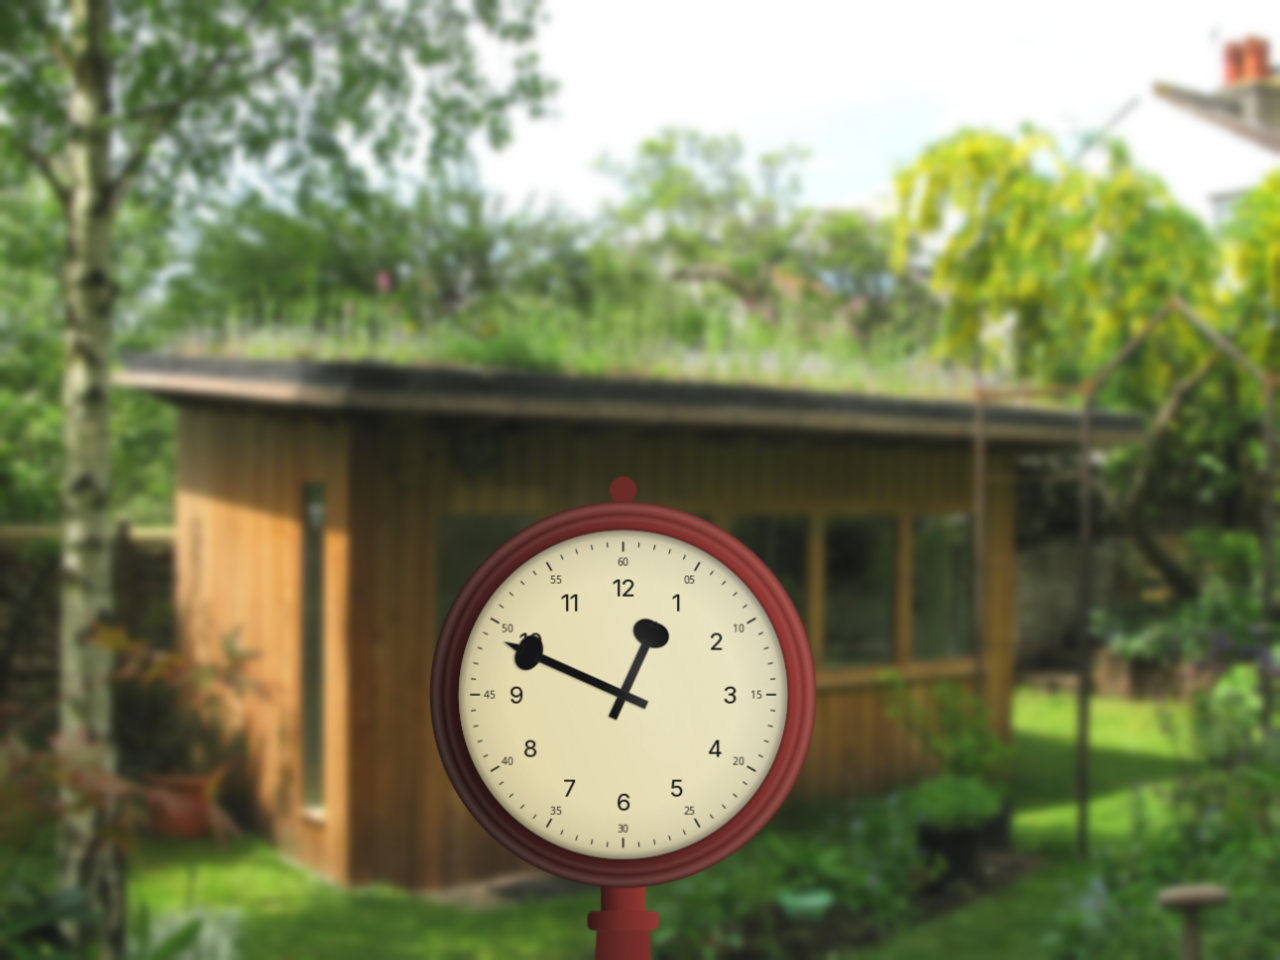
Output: {"hour": 12, "minute": 49}
